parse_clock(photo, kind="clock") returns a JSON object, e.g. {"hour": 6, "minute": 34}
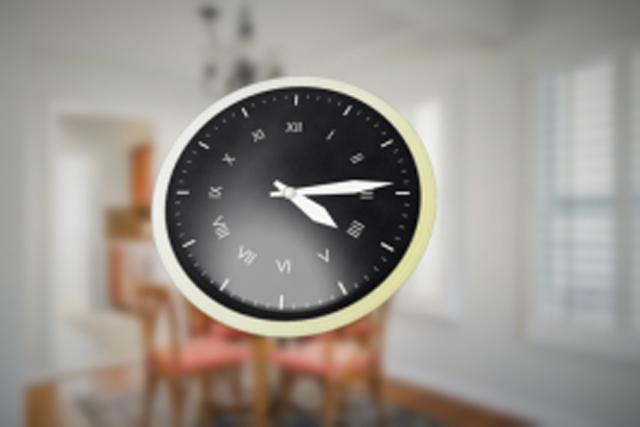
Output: {"hour": 4, "minute": 14}
